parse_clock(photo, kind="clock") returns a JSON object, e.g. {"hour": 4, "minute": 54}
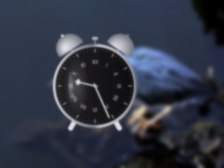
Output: {"hour": 9, "minute": 26}
